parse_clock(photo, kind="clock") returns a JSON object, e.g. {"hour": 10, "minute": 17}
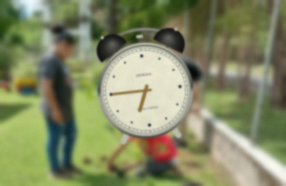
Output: {"hour": 6, "minute": 45}
